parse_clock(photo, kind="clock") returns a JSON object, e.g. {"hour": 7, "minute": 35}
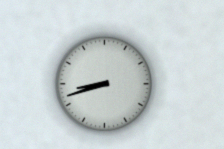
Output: {"hour": 8, "minute": 42}
